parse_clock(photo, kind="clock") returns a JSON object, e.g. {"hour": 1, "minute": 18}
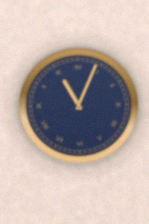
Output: {"hour": 11, "minute": 4}
